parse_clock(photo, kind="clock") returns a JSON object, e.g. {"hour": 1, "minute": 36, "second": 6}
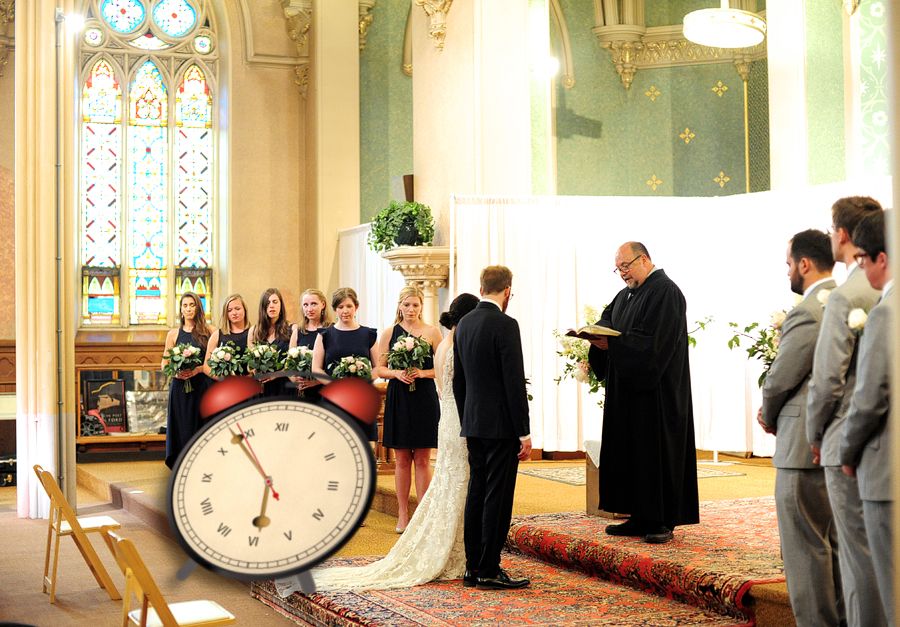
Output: {"hour": 5, "minute": 52, "second": 54}
